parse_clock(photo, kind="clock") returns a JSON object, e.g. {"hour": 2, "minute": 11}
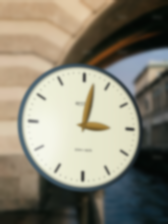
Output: {"hour": 3, "minute": 2}
